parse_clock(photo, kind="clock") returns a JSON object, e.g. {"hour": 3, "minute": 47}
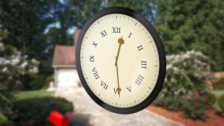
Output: {"hour": 12, "minute": 29}
